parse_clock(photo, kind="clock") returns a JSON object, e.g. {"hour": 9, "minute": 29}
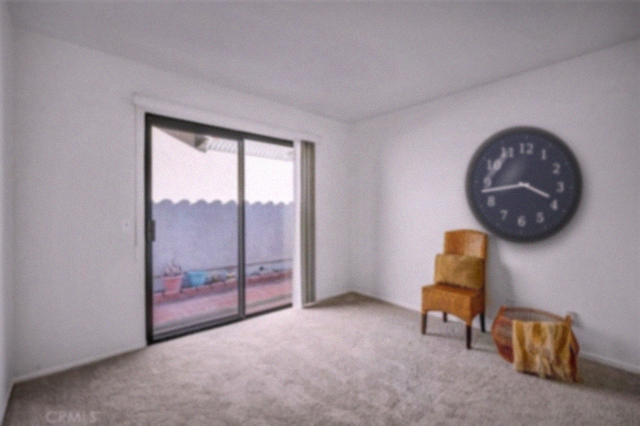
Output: {"hour": 3, "minute": 43}
